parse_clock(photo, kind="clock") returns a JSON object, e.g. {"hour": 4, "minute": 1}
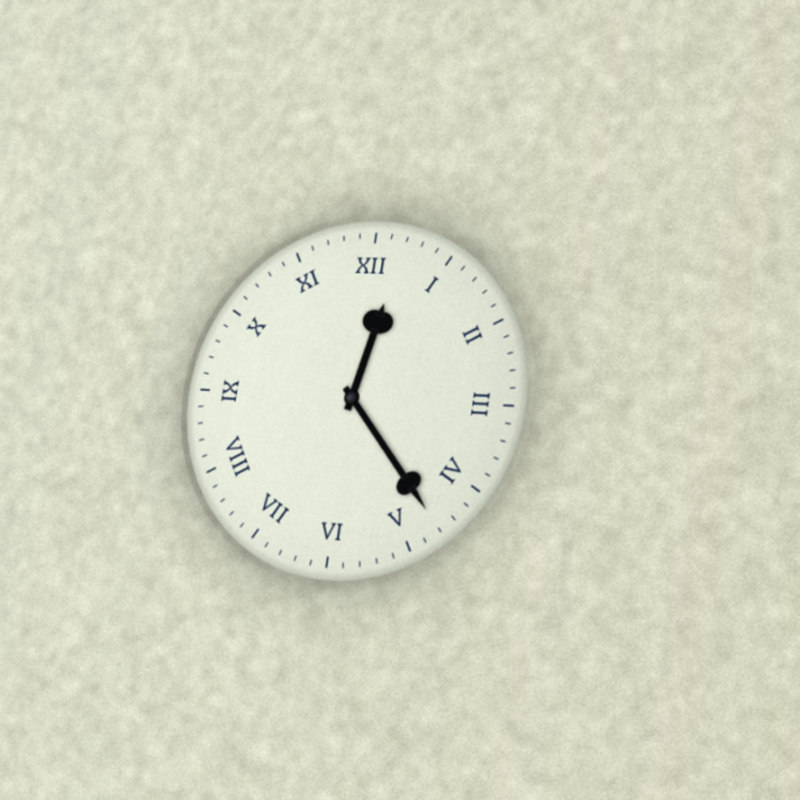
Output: {"hour": 12, "minute": 23}
